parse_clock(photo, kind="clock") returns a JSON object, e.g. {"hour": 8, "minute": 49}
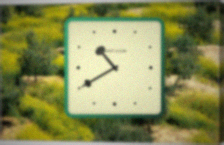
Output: {"hour": 10, "minute": 40}
